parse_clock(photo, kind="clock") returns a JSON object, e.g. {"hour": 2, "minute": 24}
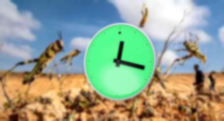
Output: {"hour": 12, "minute": 17}
